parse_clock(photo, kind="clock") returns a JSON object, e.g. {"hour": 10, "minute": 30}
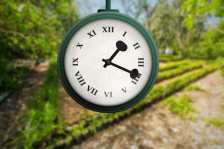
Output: {"hour": 1, "minute": 19}
